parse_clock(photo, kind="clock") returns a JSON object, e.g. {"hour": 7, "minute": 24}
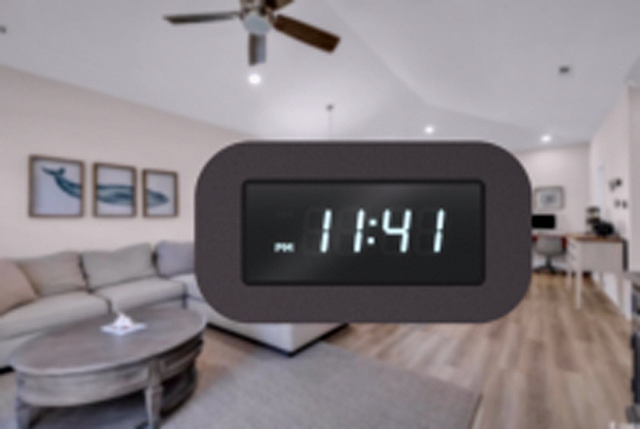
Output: {"hour": 11, "minute": 41}
